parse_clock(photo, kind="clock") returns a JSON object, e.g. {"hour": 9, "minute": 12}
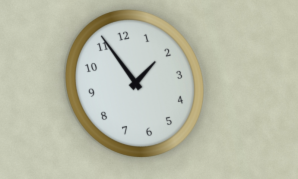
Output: {"hour": 1, "minute": 56}
